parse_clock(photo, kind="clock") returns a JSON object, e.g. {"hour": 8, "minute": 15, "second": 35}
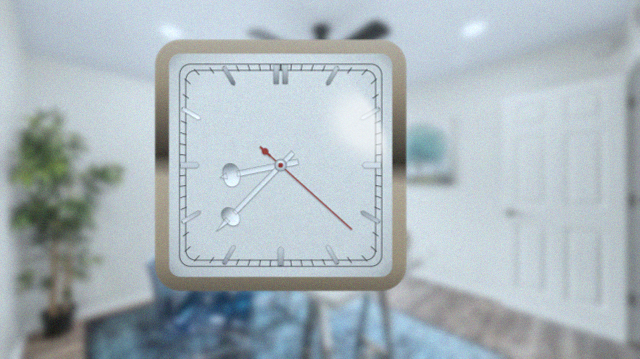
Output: {"hour": 8, "minute": 37, "second": 22}
